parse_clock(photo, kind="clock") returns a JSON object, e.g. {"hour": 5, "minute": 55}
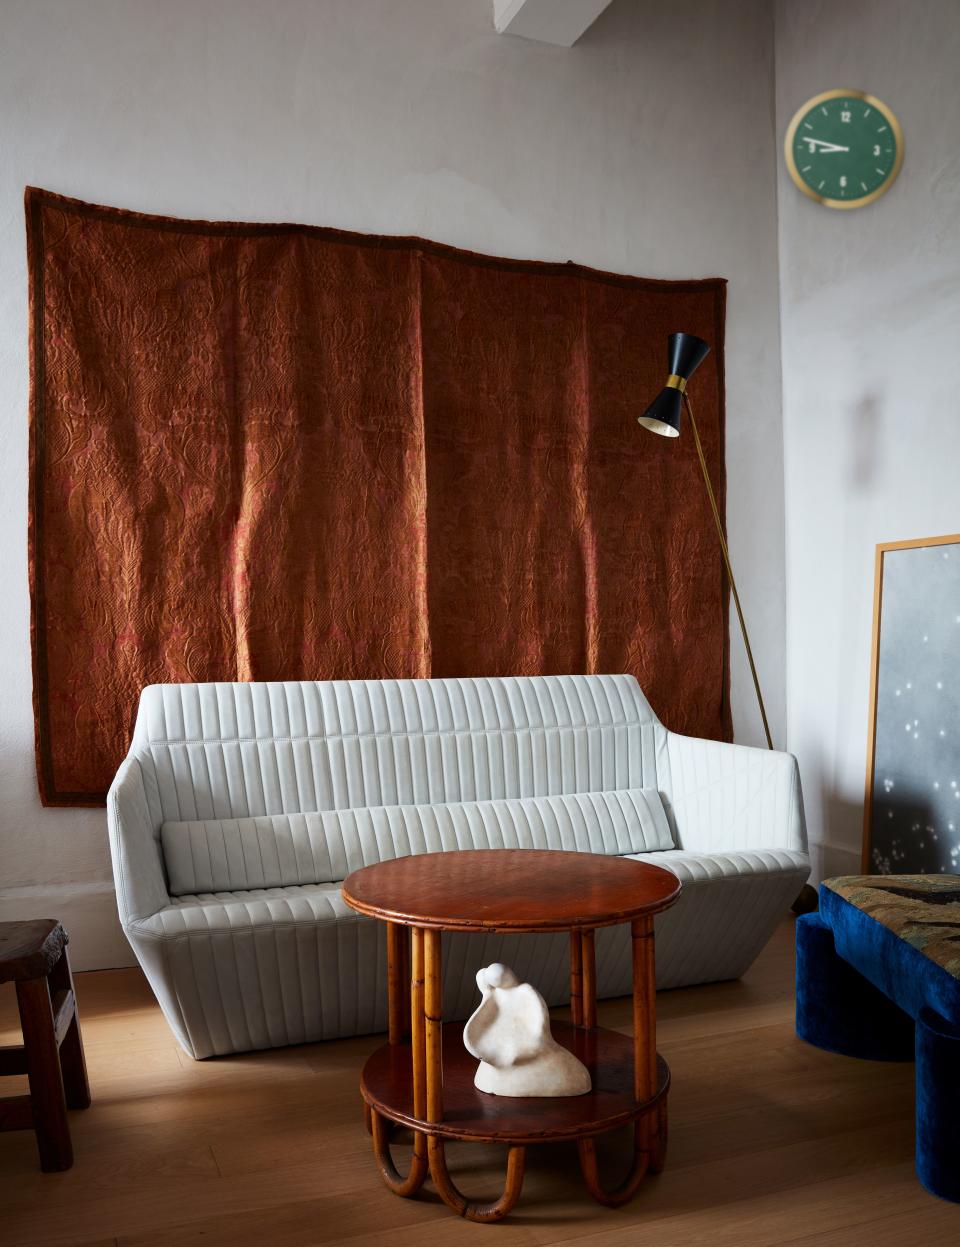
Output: {"hour": 8, "minute": 47}
